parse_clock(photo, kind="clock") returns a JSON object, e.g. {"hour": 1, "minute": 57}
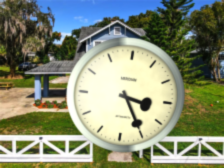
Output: {"hour": 3, "minute": 25}
